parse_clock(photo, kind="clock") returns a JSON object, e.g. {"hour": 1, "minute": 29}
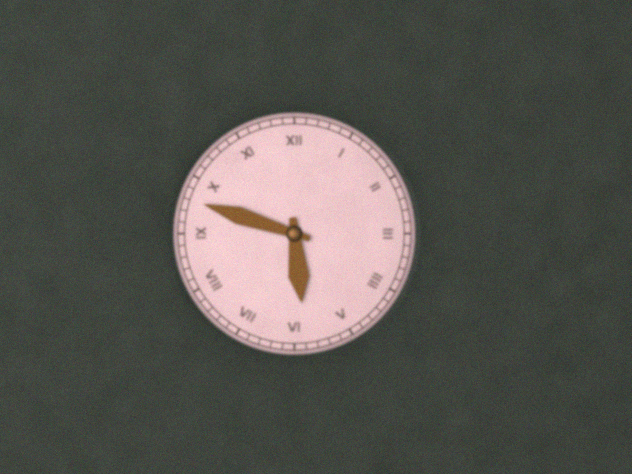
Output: {"hour": 5, "minute": 48}
